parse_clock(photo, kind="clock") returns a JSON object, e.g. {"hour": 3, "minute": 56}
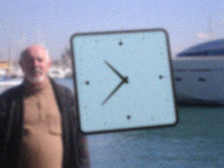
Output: {"hour": 10, "minute": 38}
